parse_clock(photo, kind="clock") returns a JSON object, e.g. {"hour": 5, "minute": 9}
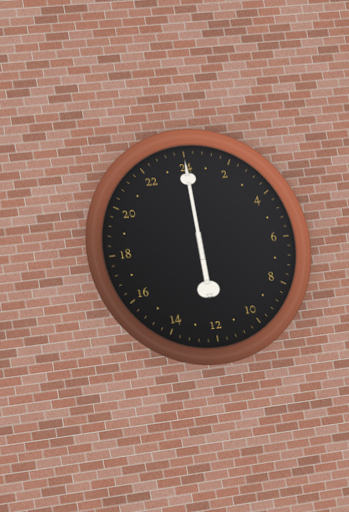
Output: {"hour": 12, "minute": 0}
